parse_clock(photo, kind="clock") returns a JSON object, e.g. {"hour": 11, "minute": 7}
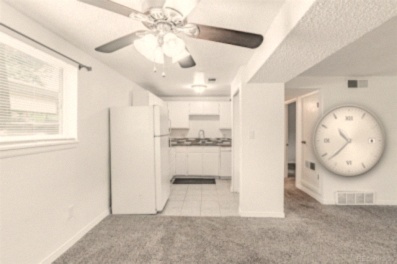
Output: {"hour": 10, "minute": 38}
